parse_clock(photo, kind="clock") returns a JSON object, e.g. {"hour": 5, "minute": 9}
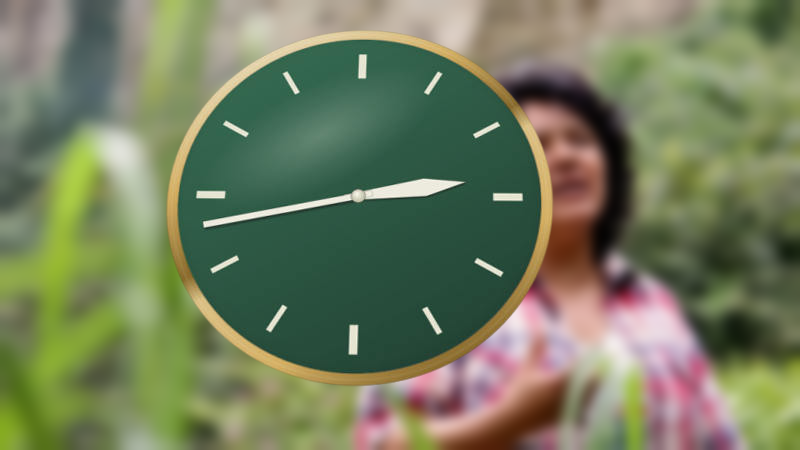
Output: {"hour": 2, "minute": 43}
